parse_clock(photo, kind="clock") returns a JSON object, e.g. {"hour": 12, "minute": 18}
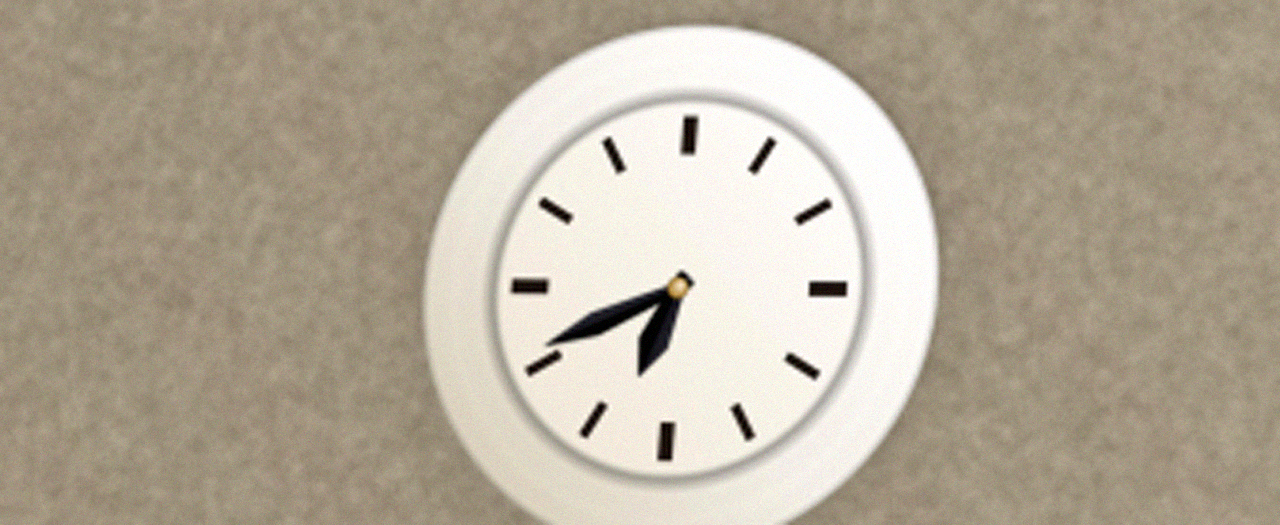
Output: {"hour": 6, "minute": 41}
